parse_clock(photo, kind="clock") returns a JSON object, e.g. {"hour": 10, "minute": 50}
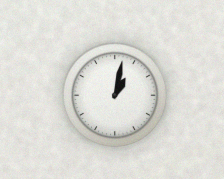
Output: {"hour": 1, "minute": 2}
